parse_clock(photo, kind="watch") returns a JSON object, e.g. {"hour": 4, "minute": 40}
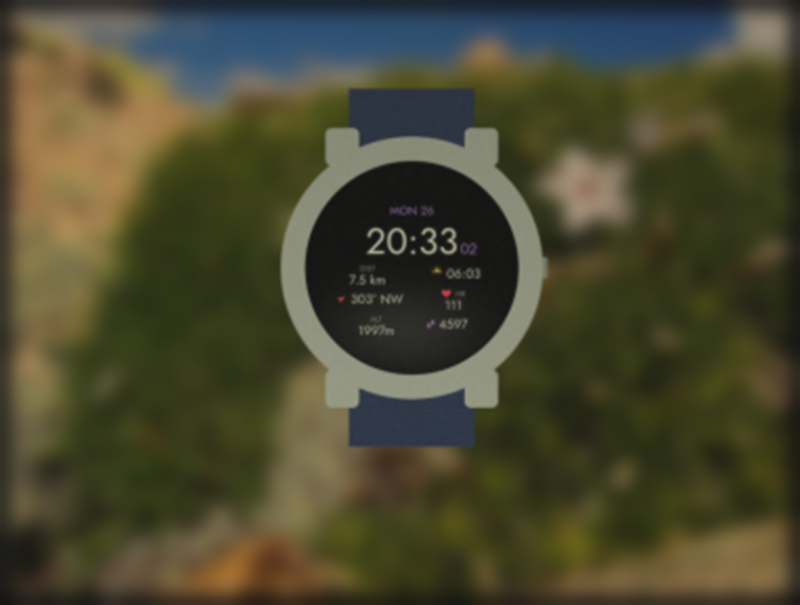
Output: {"hour": 20, "minute": 33}
